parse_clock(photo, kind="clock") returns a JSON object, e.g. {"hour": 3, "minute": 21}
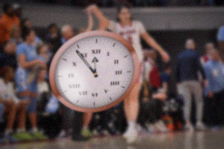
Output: {"hour": 11, "minute": 54}
